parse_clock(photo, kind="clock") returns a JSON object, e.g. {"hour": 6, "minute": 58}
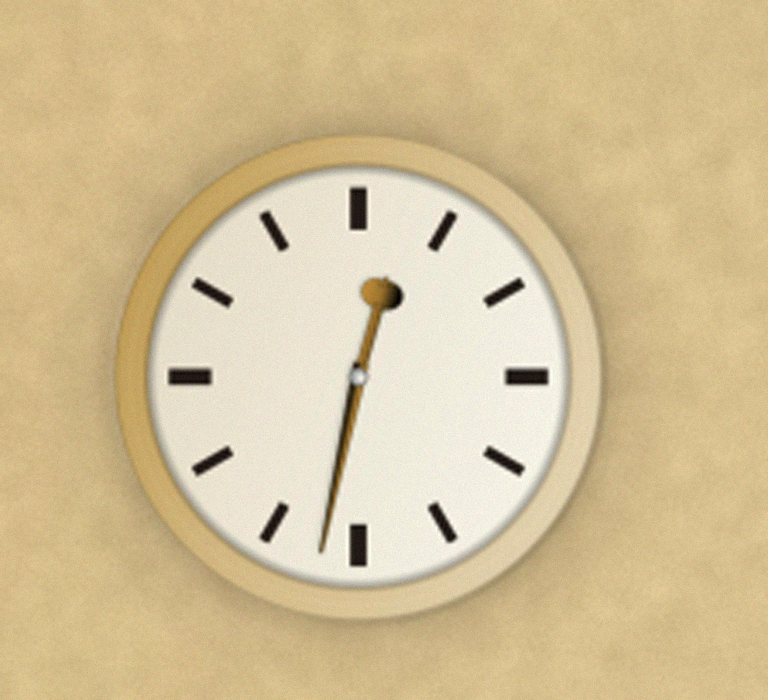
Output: {"hour": 12, "minute": 32}
